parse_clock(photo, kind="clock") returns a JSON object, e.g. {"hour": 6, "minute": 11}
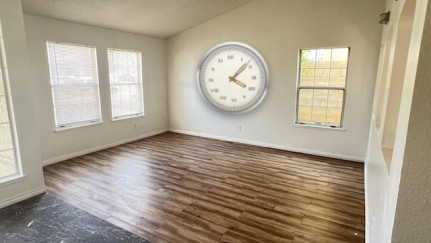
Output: {"hour": 4, "minute": 8}
